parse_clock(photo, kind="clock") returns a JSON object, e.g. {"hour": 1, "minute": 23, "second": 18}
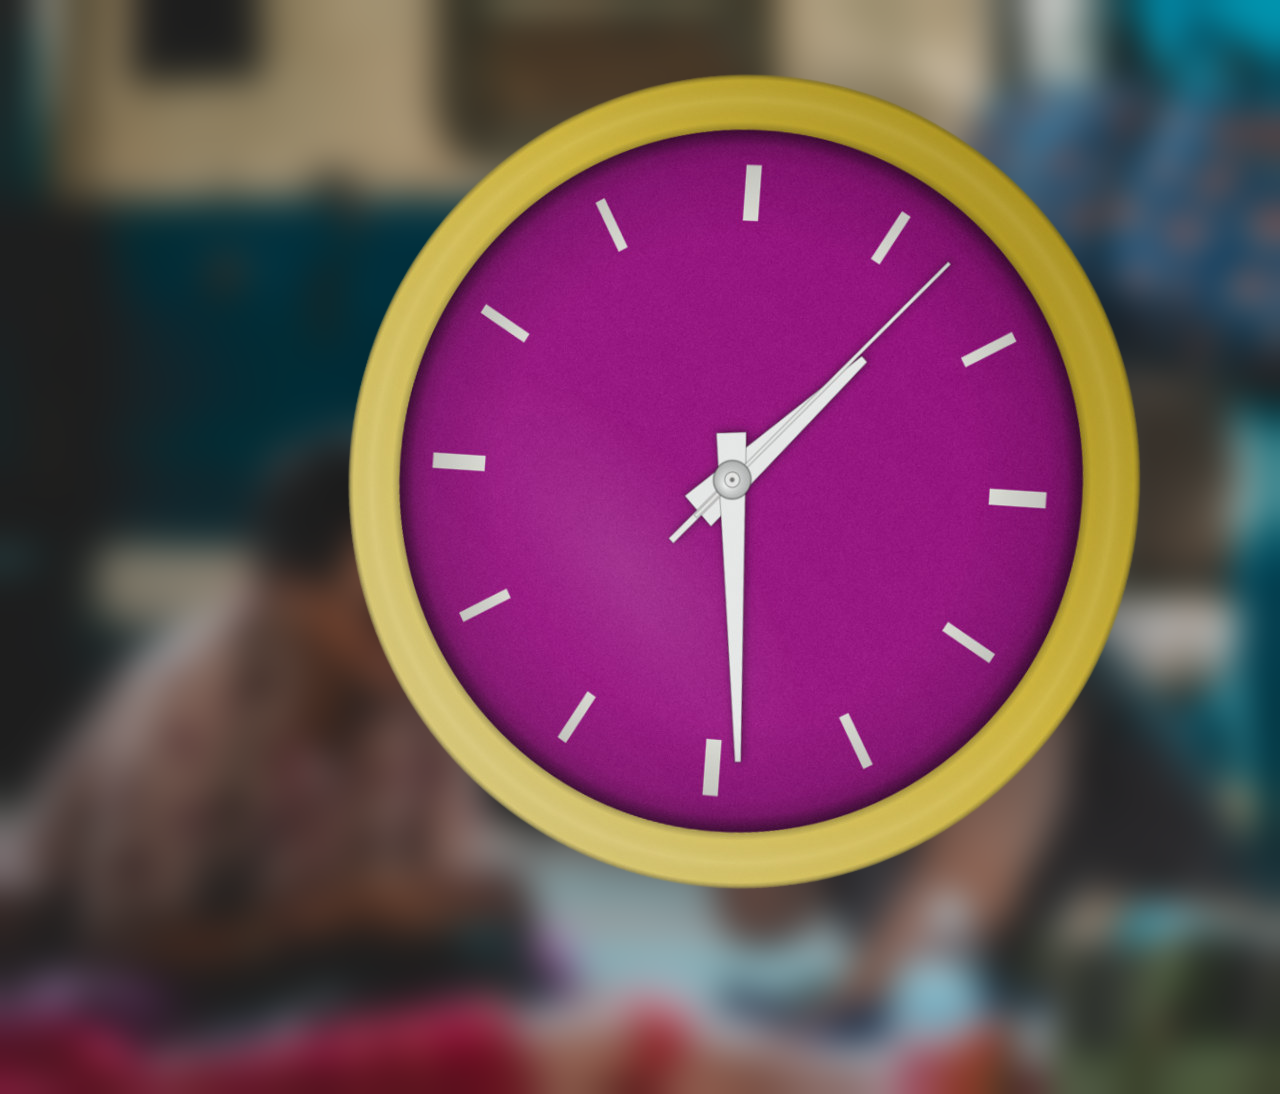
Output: {"hour": 1, "minute": 29, "second": 7}
